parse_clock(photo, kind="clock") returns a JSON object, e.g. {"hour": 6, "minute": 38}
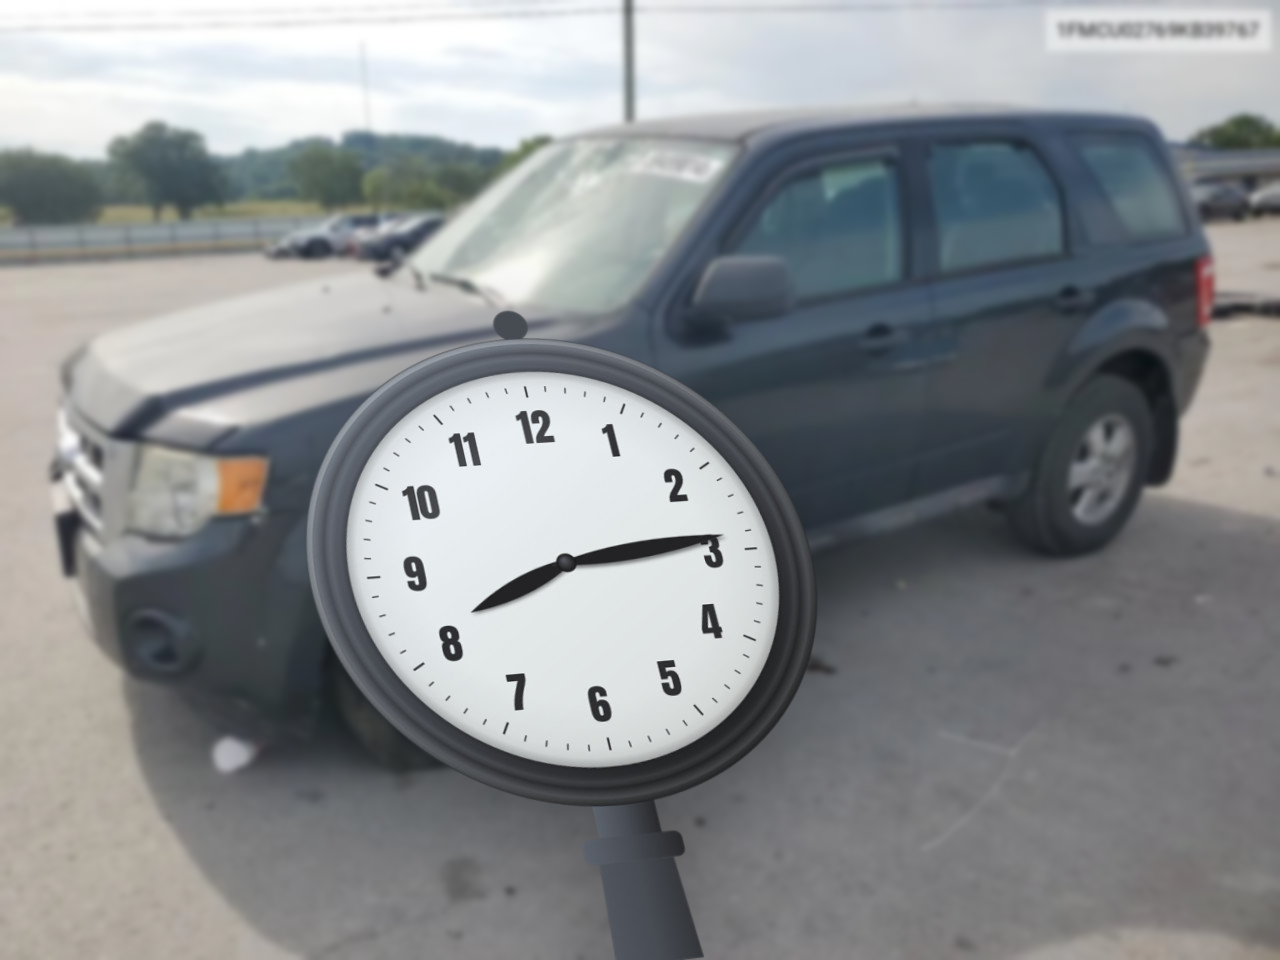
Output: {"hour": 8, "minute": 14}
